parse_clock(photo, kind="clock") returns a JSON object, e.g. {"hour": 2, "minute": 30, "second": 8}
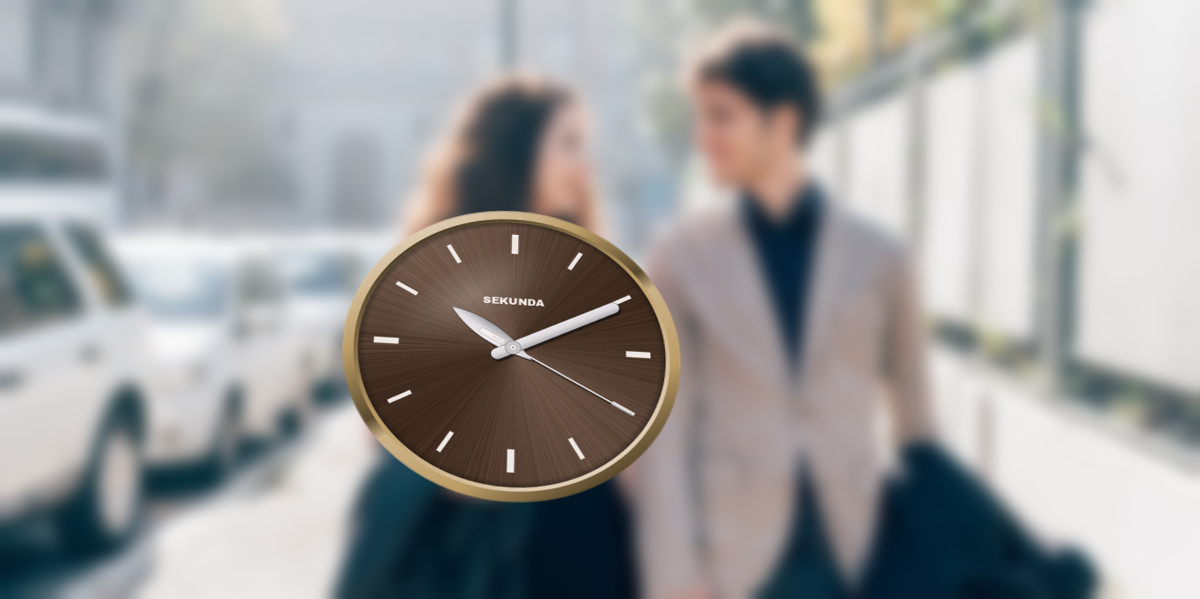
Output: {"hour": 10, "minute": 10, "second": 20}
